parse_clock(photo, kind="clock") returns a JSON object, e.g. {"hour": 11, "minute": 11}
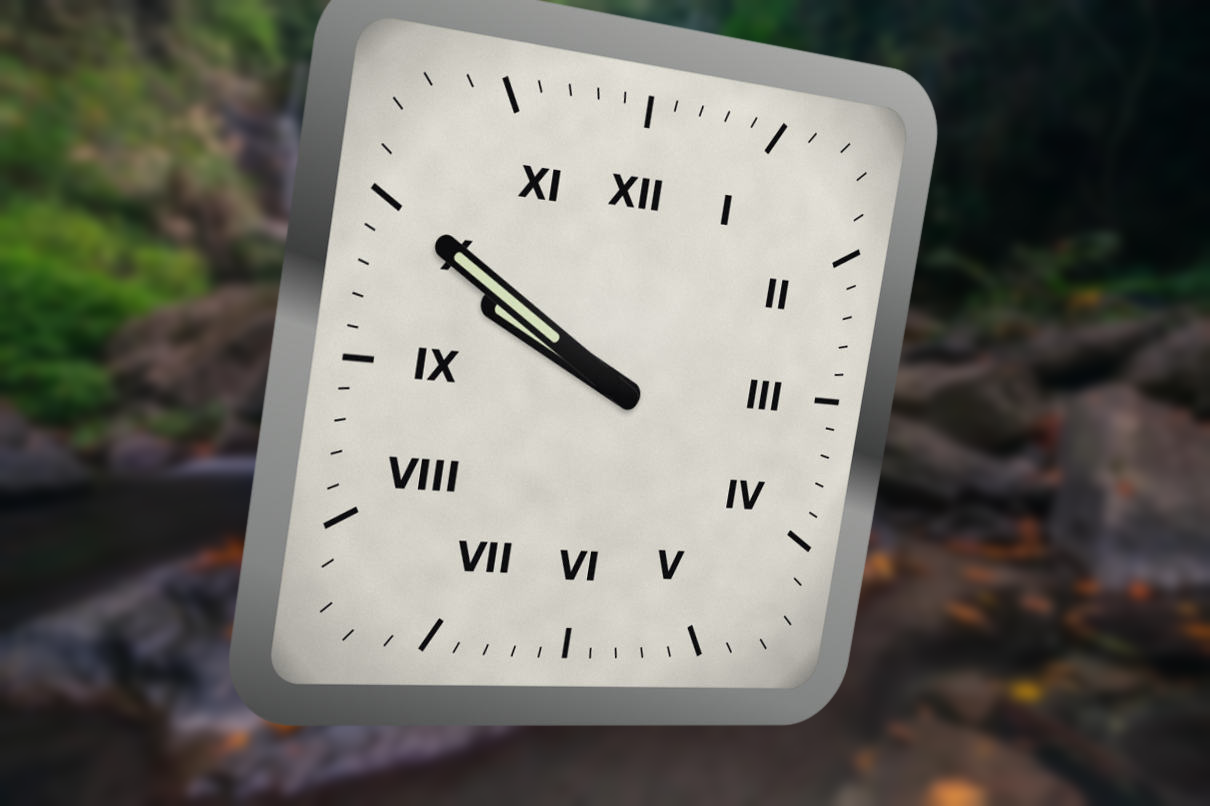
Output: {"hour": 9, "minute": 50}
